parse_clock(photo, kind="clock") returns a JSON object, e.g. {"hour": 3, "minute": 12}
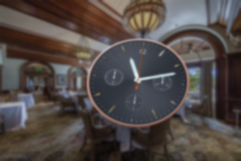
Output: {"hour": 11, "minute": 12}
